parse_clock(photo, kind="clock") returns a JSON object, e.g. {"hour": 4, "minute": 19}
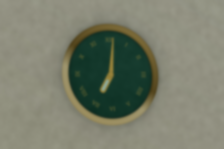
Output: {"hour": 7, "minute": 1}
